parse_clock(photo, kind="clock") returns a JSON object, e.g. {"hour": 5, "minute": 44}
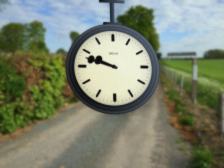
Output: {"hour": 9, "minute": 48}
